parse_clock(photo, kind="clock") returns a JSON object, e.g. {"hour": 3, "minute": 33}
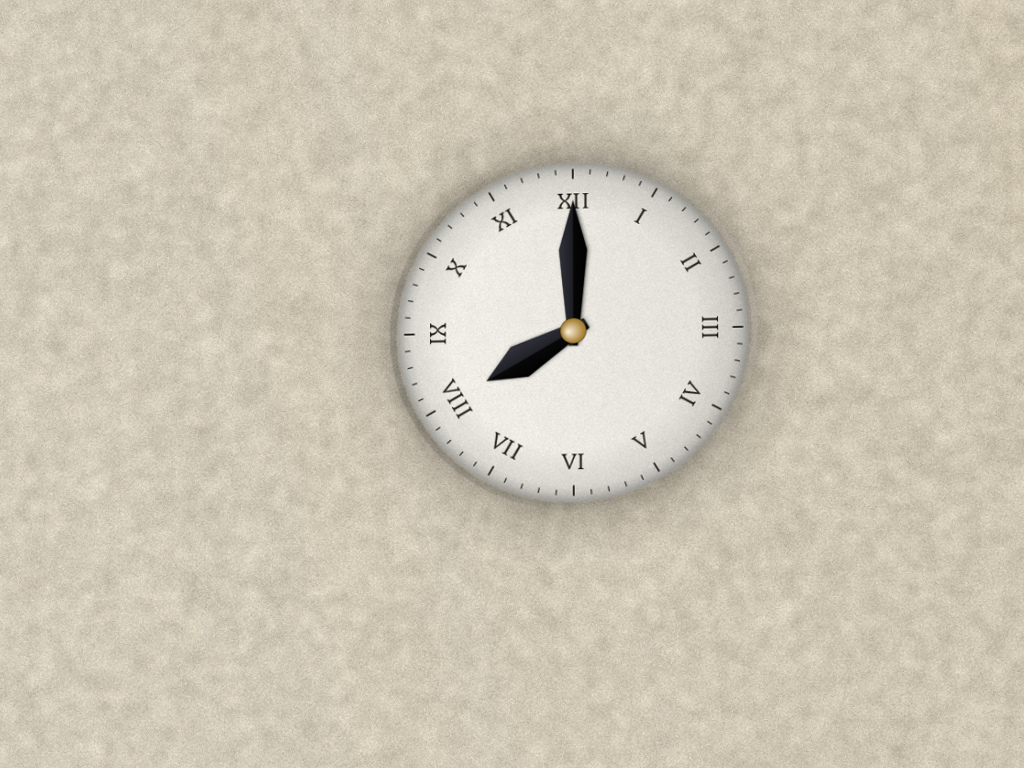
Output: {"hour": 8, "minute": 0}
